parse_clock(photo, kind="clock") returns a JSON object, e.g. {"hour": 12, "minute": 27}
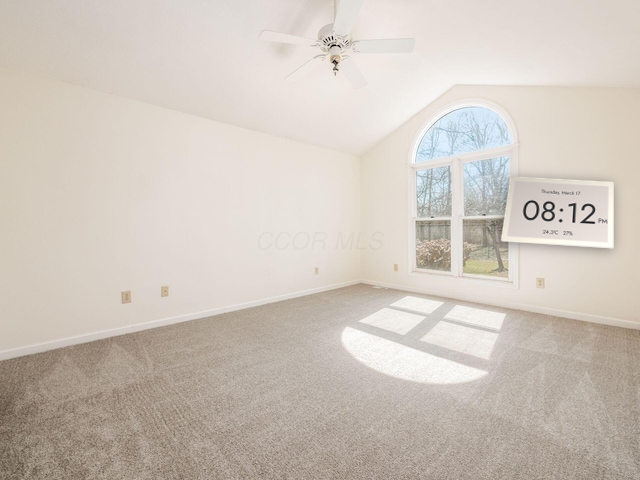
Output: {"hour": 8, "minute": 12}
